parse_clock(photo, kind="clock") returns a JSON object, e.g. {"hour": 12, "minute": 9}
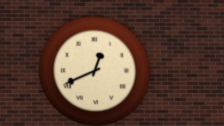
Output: {"hour": 12, "minute": 41}
